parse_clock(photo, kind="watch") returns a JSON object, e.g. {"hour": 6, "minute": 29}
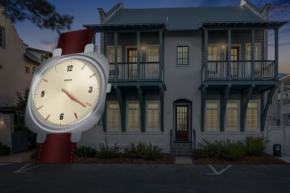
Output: {"hour": 4, "minute": 21}
